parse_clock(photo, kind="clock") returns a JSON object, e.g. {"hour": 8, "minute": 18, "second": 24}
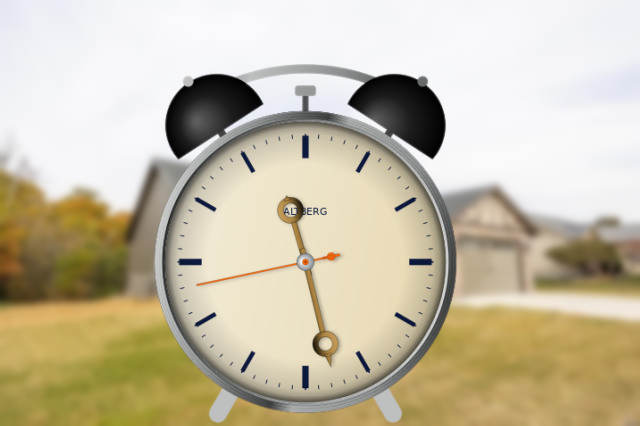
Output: {"hour": 11, "minute": 27, "second": 43}
